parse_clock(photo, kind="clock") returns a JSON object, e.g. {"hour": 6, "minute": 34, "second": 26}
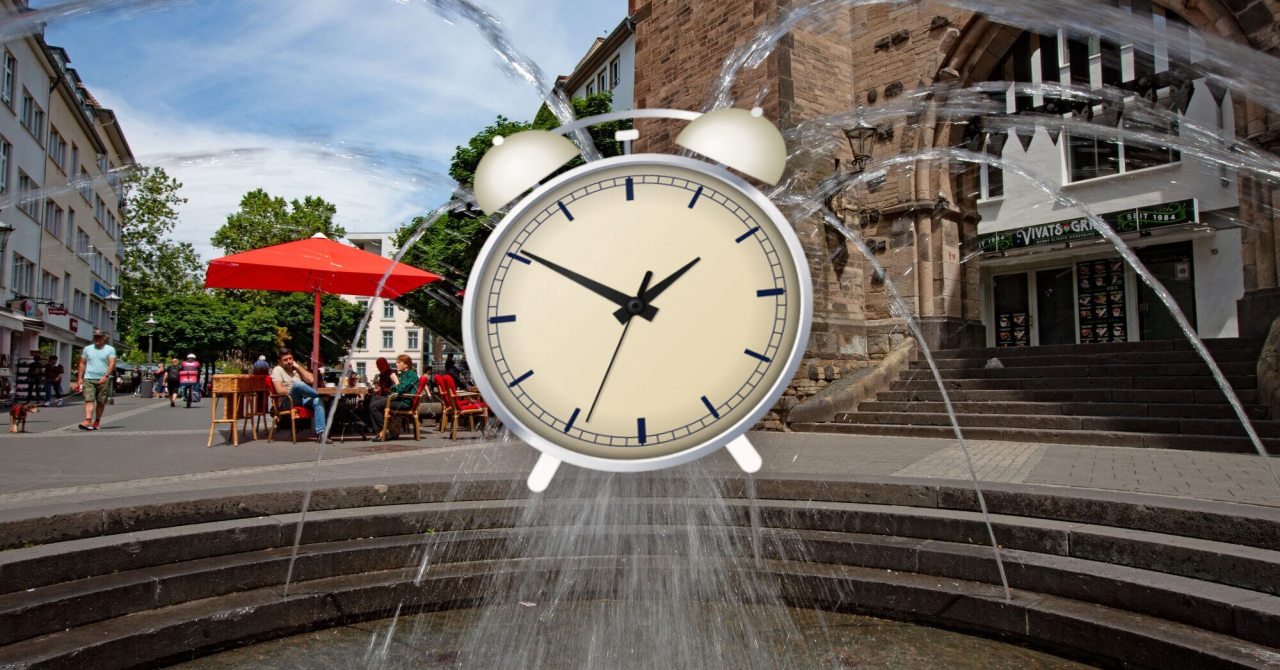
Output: {"hour": 1, "minute": 50, "second": 34}
